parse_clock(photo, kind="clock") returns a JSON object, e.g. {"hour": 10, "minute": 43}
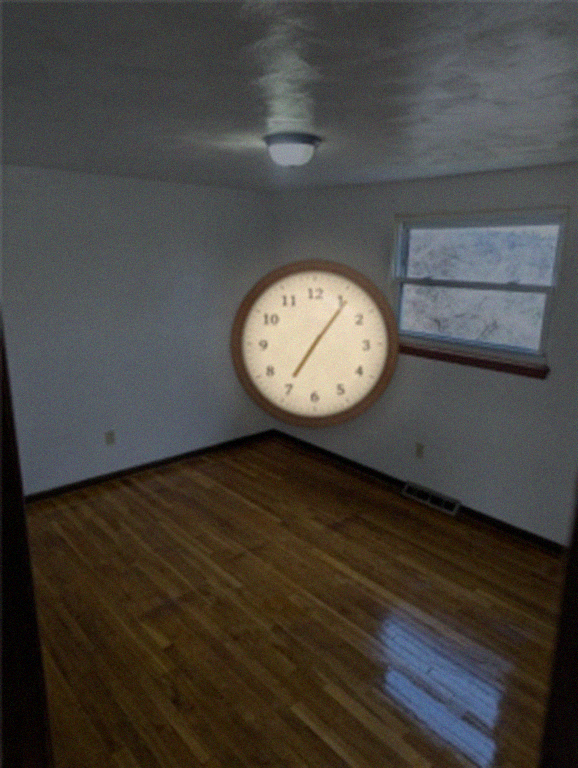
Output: {"hour": 7, "minute": 6}
